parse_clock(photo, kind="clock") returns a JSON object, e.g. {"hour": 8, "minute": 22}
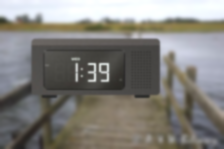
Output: {"hour": 1, "minute": 39}
